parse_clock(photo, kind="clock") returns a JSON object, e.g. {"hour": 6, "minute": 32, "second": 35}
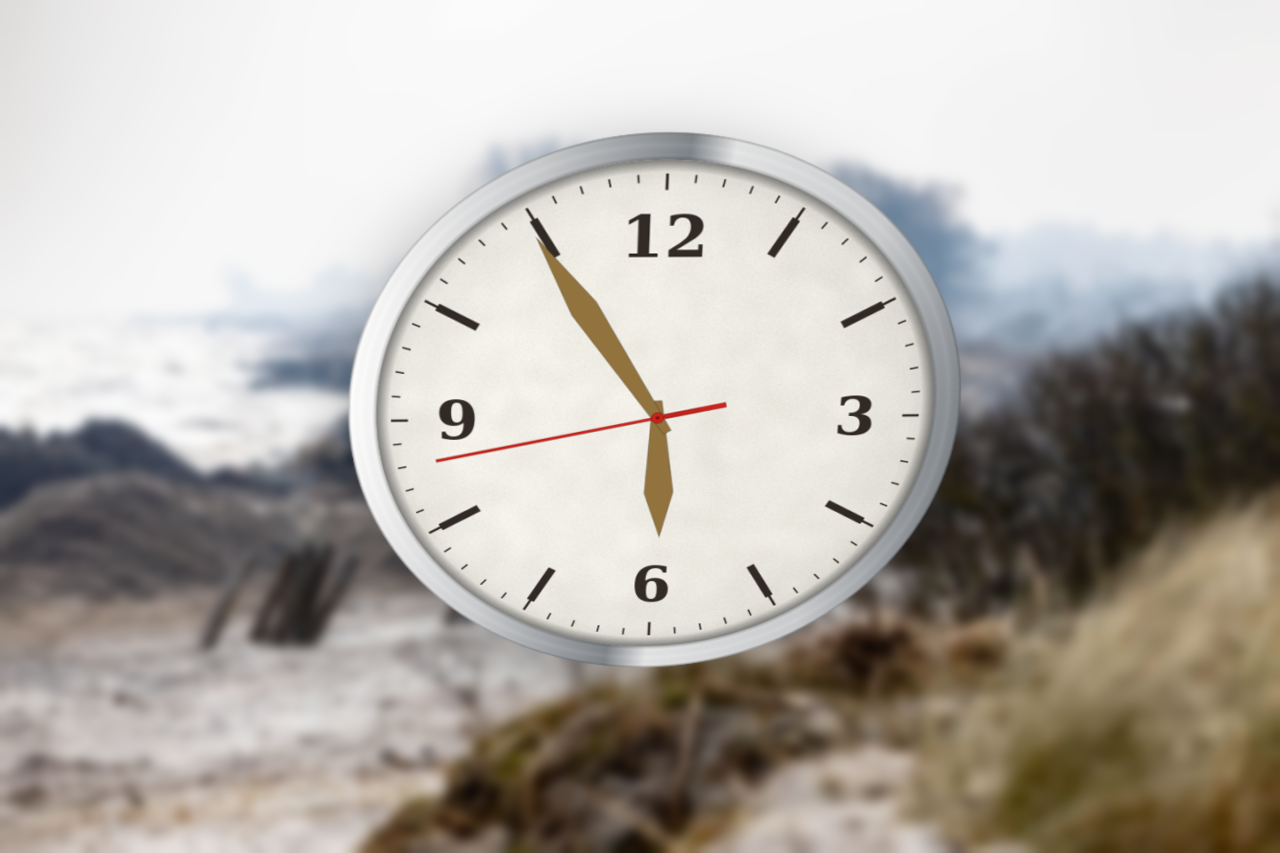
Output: {"hour": 5, "minute": 54, "second": 43}
